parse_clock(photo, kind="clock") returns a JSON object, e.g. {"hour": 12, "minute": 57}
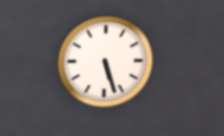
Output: {"hour": 5, "minute": 27}
